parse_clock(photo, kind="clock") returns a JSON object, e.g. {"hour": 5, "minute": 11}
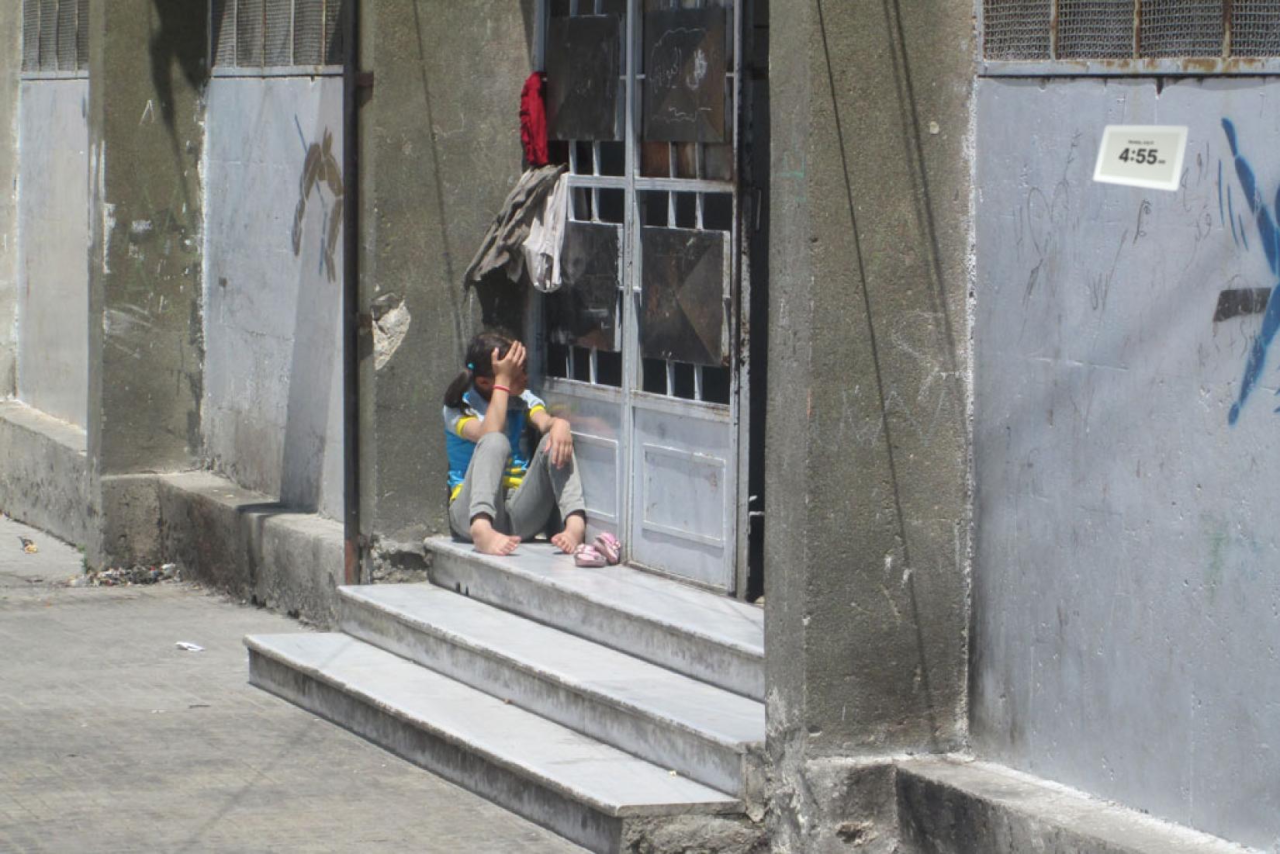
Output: {"hour": 4, "minute": 55}
